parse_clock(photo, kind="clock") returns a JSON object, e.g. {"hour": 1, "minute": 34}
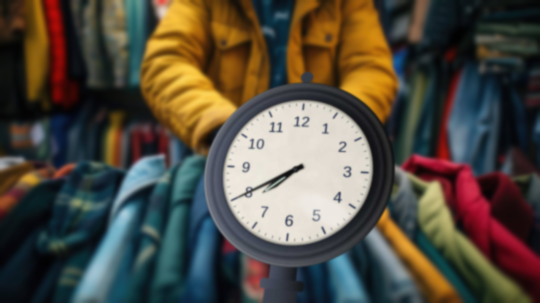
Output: {"hour": 7, "minute": 40}
